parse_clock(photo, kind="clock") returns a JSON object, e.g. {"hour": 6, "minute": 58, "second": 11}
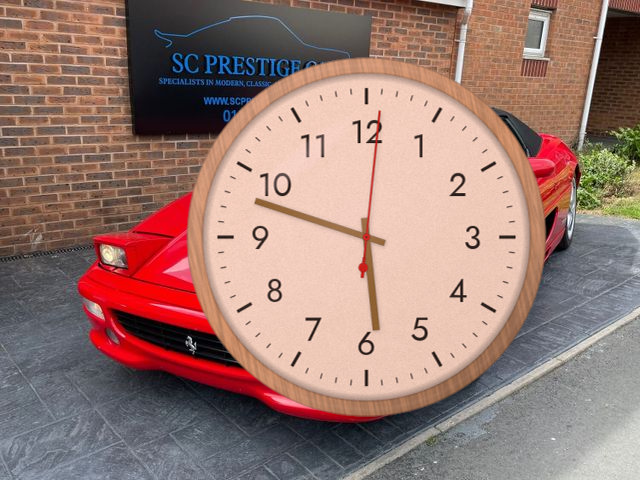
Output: {"hour": 5, "minute": 48, "second": 1}
